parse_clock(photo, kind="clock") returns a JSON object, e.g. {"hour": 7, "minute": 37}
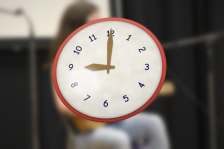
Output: {"hour": 9, "minute": 0}
